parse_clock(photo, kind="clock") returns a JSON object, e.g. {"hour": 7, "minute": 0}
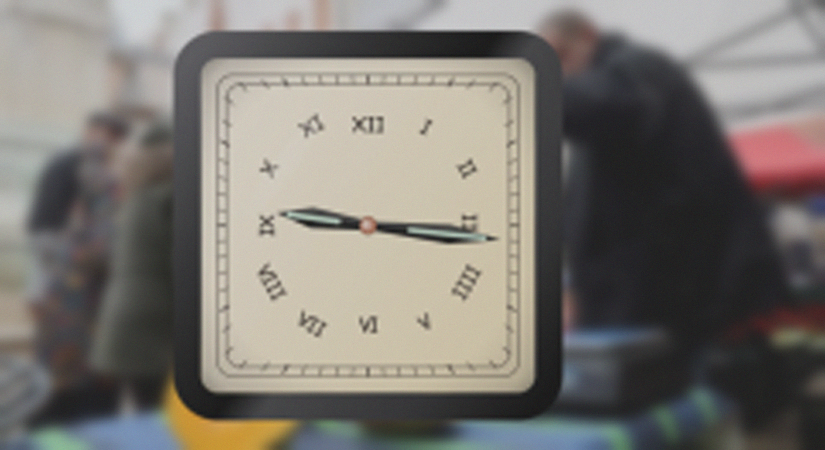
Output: {"hour": 9, "minute": 16}
